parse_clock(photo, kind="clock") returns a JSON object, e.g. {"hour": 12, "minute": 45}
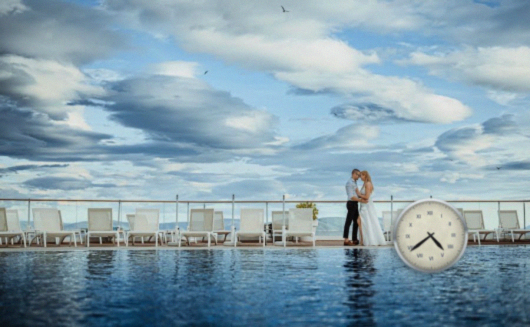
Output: {"hour": 4, "minute": 39}
